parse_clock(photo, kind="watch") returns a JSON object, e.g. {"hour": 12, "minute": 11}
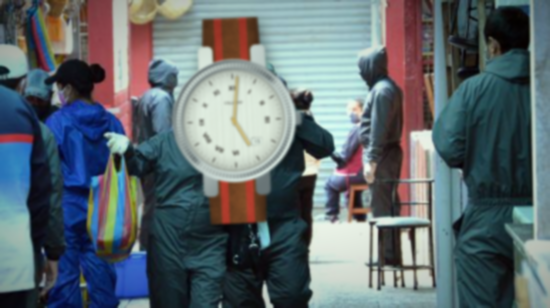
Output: {"hour": 5, "minute": 1}
